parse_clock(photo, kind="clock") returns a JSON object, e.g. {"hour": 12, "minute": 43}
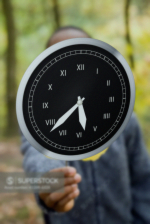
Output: {"hour": 5, "minute": 38}
